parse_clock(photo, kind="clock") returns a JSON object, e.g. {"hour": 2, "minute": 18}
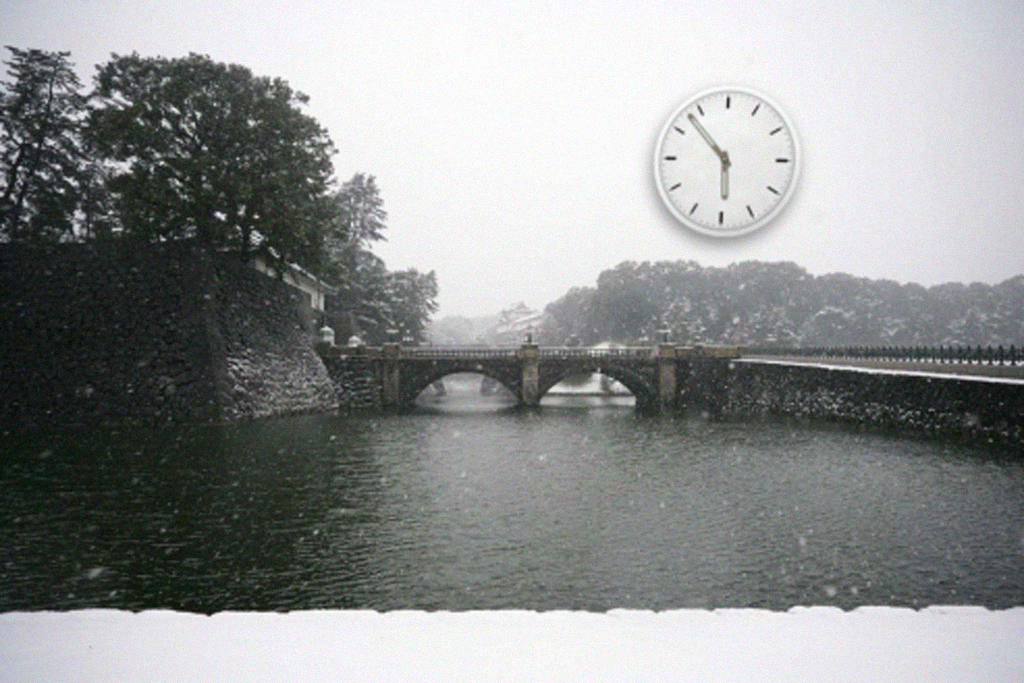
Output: {"hour": 5, "minute": 53}
